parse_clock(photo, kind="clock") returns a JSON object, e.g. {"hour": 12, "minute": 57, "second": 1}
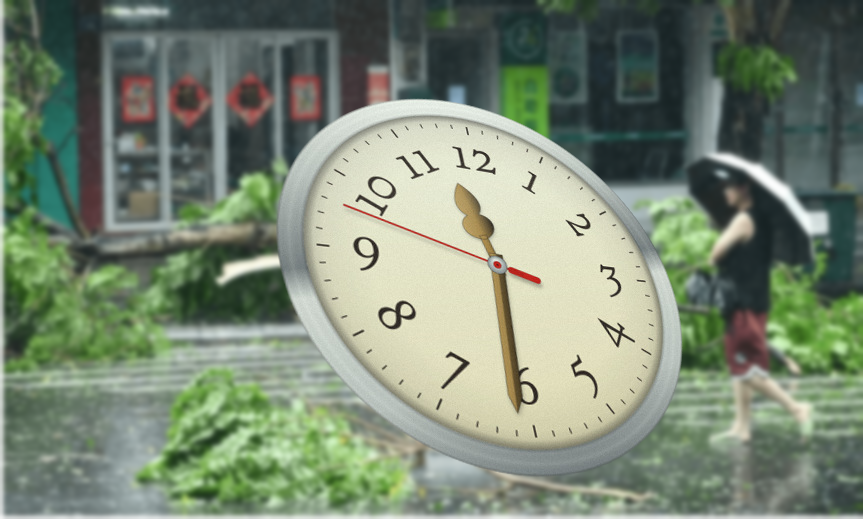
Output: {"hour": 11, "minute": 30, "second": 48}
